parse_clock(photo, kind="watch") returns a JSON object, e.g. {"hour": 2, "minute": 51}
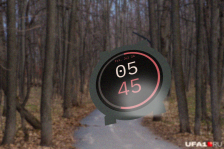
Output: {"hour": 5, "minute": 45}
